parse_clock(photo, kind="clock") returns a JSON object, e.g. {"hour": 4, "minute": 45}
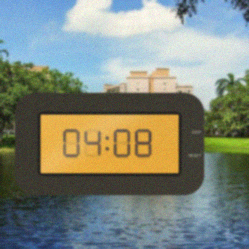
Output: {"hour": 4, "minute": 8}
